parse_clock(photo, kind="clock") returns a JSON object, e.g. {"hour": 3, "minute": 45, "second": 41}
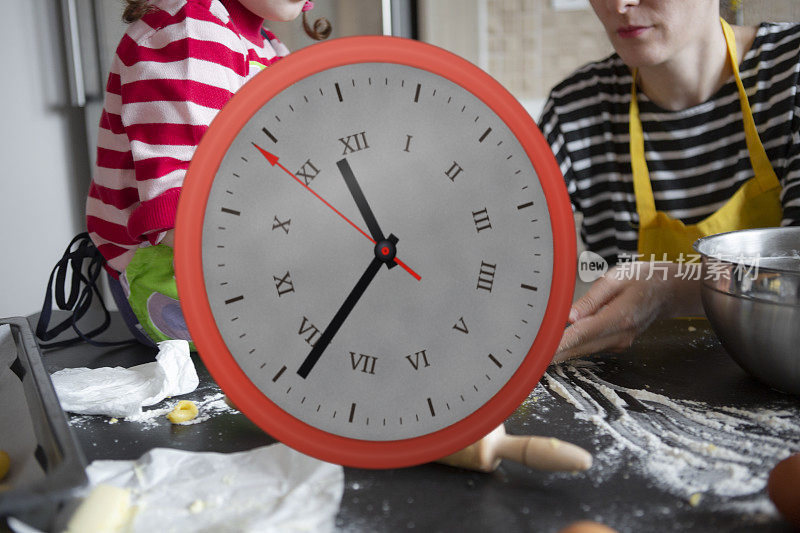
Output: {"hour": 11, "minute": 38, "second": 54}
